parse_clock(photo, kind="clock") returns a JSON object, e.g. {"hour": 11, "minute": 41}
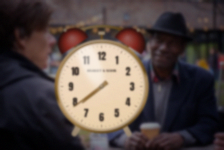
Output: {"hour": 7, "minute": 39}
